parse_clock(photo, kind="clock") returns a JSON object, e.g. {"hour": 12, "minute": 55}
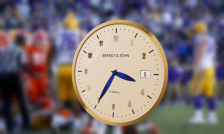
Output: {"hour": 3, "minute": 35}
